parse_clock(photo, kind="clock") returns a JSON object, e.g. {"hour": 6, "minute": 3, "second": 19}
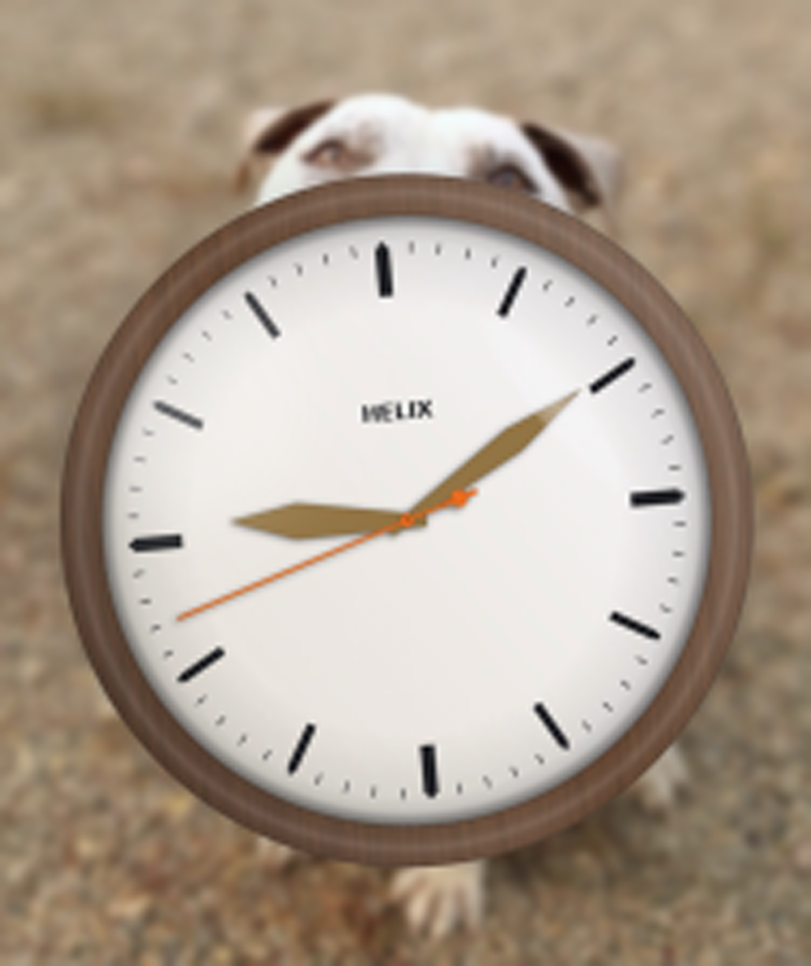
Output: {"hour": 9, "minute": 9, "second": 42}
